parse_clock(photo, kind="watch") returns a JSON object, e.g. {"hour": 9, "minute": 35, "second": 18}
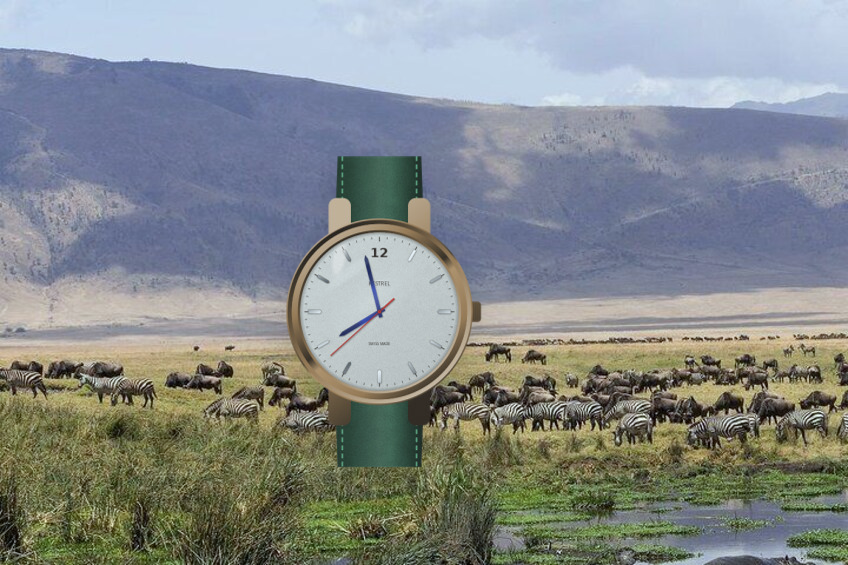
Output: {"hour": 7, "minute": 57, "second": 38}
